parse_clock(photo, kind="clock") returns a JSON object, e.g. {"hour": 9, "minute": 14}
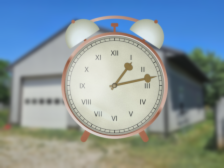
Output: {"hour": 1, "minute": 13}
